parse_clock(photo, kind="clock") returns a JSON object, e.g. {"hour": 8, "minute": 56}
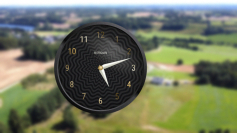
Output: {"hour": 5, "minute": 12}
